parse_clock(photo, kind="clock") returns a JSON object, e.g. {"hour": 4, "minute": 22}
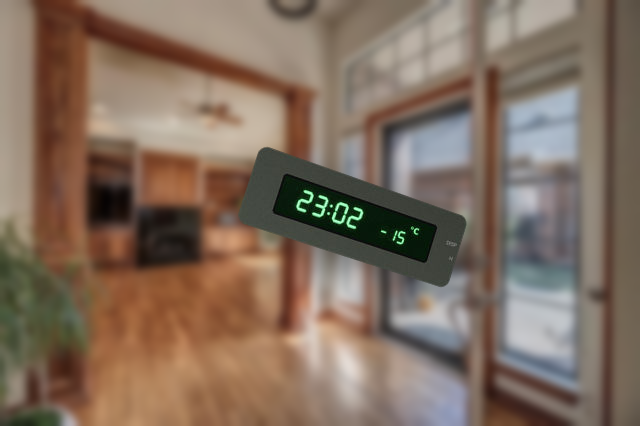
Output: {"hour": 23, "minute": 2}
